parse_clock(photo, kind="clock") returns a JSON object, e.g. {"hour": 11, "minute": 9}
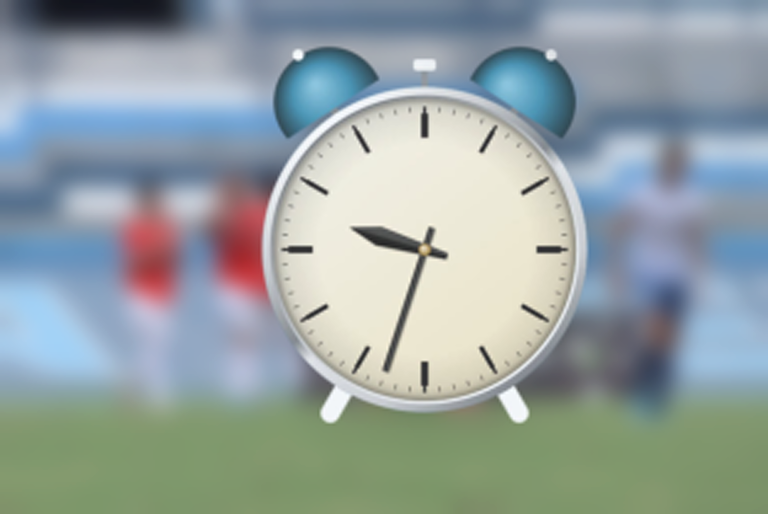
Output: {"hour": 9, "minute": 33}
